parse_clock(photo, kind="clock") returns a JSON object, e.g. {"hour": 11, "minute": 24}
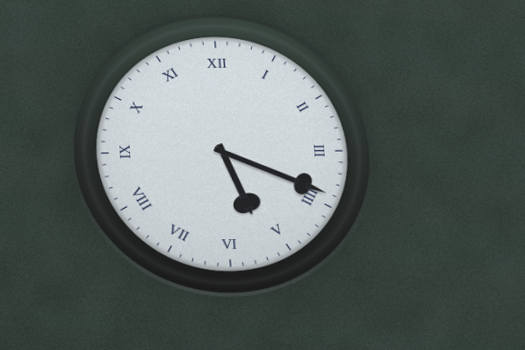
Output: {"hour": 5, "minute": 19}
